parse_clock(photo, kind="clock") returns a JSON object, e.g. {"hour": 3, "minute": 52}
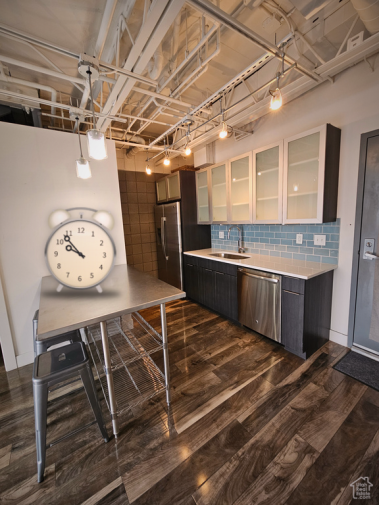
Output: {"hour": 9, "minute": 53}
